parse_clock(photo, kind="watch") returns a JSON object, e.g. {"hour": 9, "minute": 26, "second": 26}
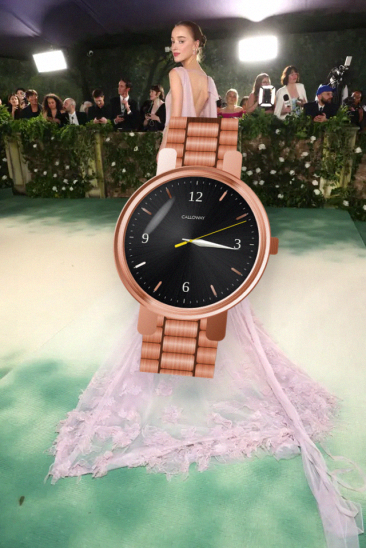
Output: {"hour": 3, "minute": 16, "second": 11}
